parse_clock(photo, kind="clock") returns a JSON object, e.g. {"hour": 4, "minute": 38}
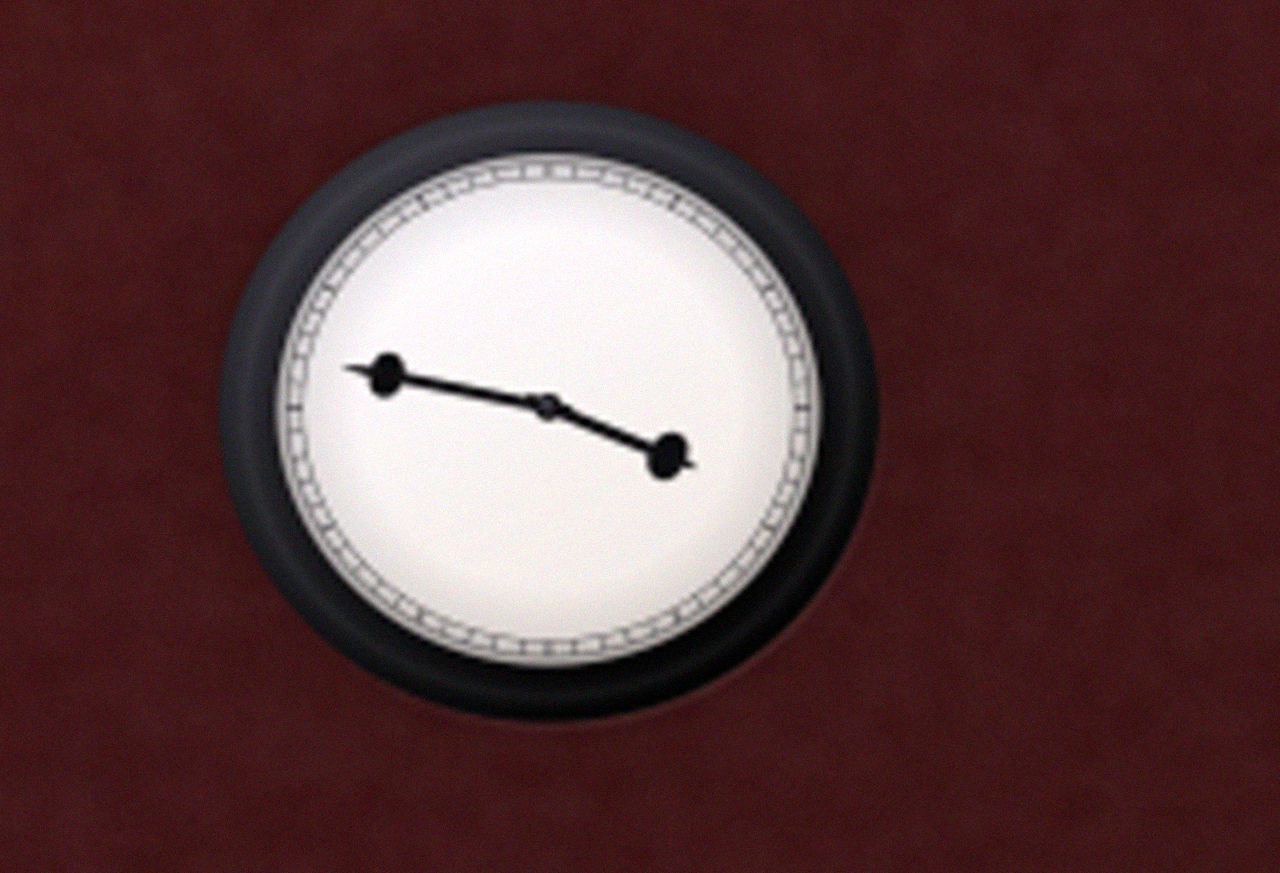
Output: {"hour": 3, "minute": 47}
